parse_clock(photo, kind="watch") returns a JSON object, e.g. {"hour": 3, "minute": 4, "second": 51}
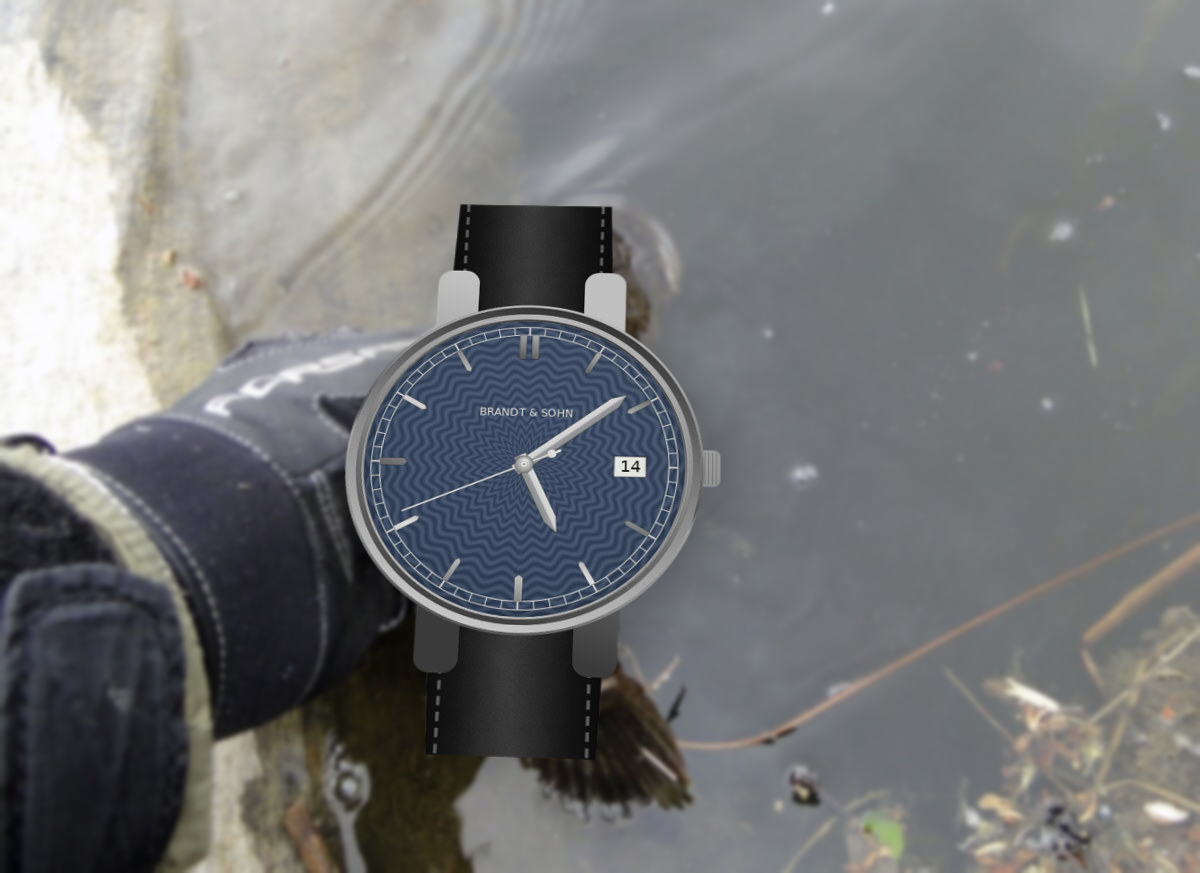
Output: {"hour": 5, "minute": 8, "second": 41}
